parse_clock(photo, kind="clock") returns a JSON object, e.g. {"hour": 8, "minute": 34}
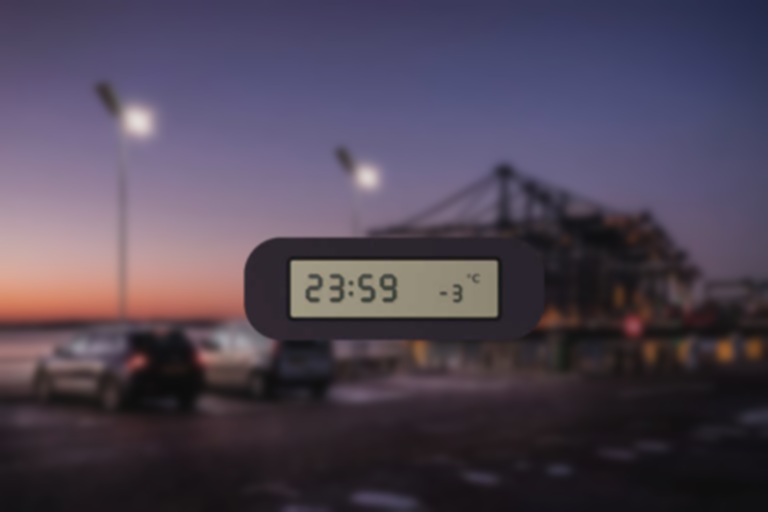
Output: {"hour": 23, "minute": 59}
